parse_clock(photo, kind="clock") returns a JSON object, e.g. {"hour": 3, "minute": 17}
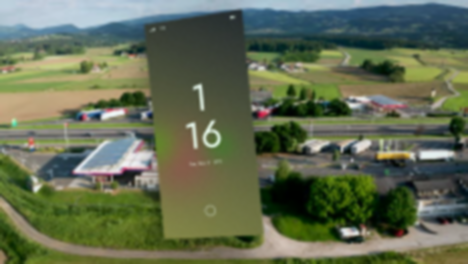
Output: {"hour": 1, "minute": 16}
